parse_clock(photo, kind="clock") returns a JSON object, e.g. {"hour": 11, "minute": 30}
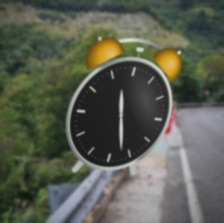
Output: {"hour": 11, "minute": 27}
